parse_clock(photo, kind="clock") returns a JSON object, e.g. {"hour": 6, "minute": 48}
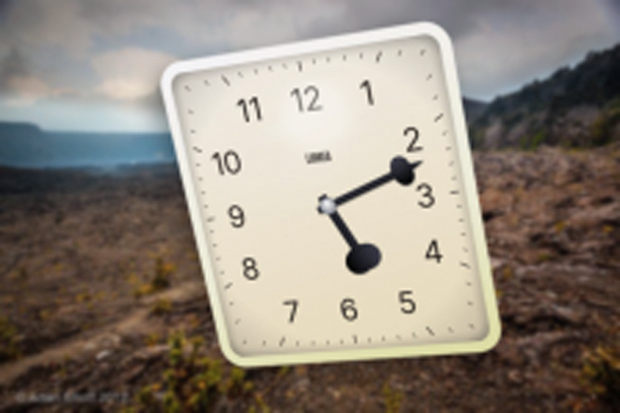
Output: {"hour": 5, "minute": 12}
